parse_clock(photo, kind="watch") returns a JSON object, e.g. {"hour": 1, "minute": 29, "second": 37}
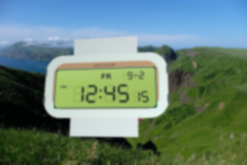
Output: {"hour": 12, "minute": 45, "second": 15}
